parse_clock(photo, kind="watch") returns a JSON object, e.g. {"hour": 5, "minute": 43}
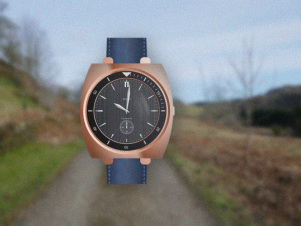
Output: {"hour": 10, "minute": 1}
